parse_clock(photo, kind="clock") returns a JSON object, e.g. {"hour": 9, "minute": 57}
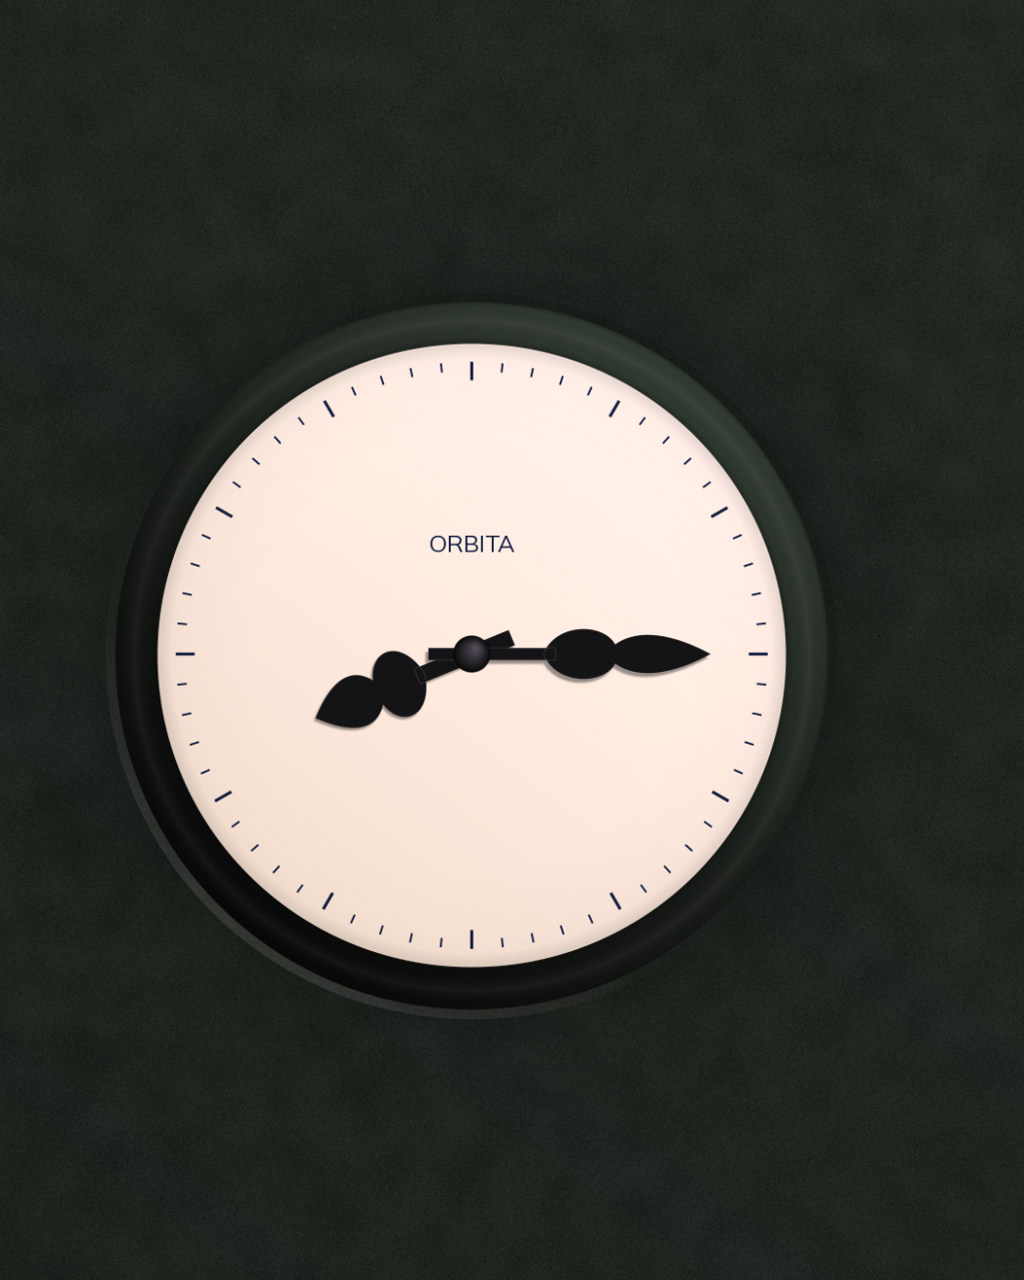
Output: {"hour": 8, "minute": 15}
